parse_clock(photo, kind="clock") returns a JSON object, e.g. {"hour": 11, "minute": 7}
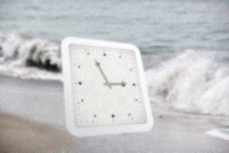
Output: {"hour": 2, "minute": 56}
